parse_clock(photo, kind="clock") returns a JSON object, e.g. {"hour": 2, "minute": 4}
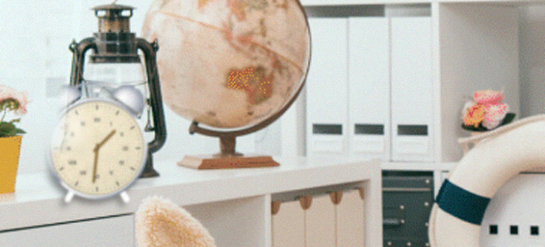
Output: {"hour": 1, "minute": 31}
